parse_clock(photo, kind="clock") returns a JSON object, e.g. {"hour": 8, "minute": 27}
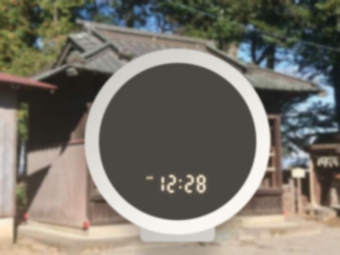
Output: {"hour": 12, "minute": 28}
